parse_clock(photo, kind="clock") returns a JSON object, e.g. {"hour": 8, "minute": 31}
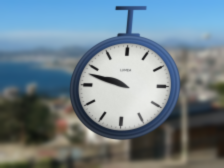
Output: {"hour": 9, "minute": 48}
